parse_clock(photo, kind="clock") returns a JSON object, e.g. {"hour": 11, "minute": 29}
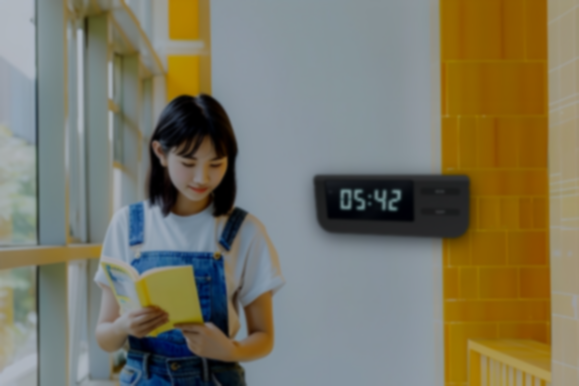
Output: {"hour": 5, "minute": 42}
